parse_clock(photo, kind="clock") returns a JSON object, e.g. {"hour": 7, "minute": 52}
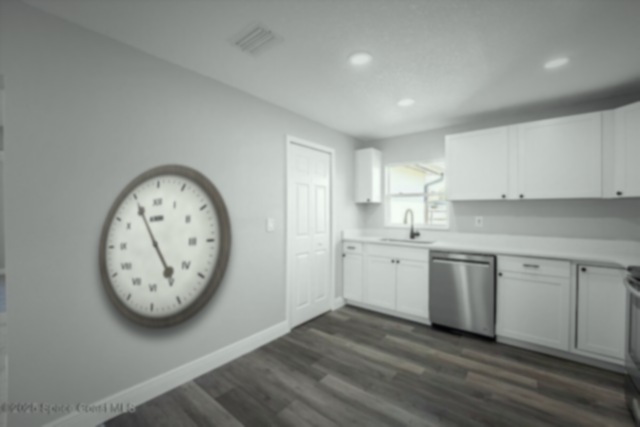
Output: {"hour": 4, "minute": 55}
